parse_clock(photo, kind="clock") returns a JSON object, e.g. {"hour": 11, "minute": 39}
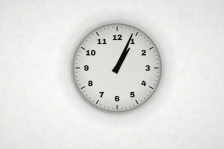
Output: {"hour": 1, "minute": 4}
